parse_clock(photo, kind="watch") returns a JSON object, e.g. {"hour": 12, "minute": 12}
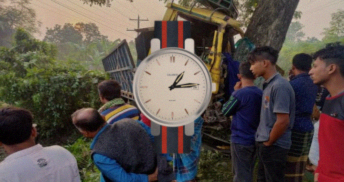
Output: {"hour": 1, "minute": 14}
